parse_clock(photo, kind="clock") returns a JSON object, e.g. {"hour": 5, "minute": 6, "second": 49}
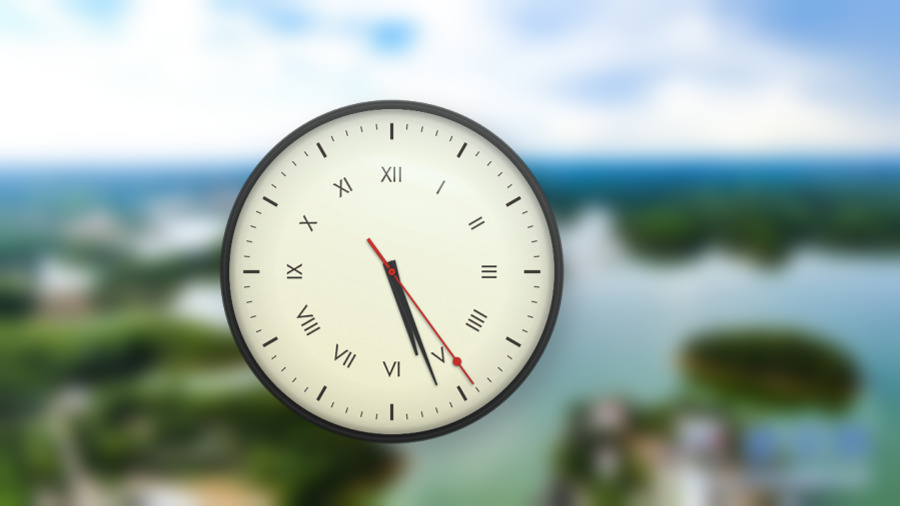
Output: {"hour": 5, "minute": 26, "second": 24}
